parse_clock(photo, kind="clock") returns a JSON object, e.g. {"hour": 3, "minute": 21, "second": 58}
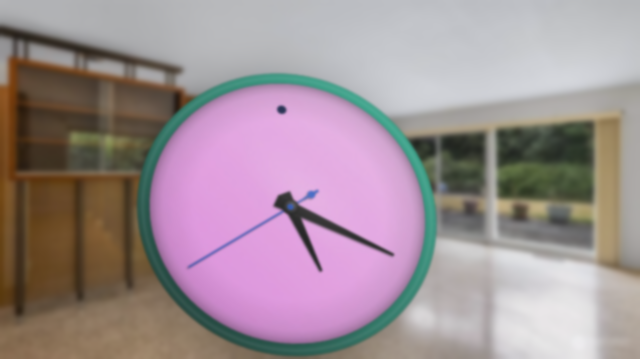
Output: {"hour": 5, "minute": 19, "second": 40}
